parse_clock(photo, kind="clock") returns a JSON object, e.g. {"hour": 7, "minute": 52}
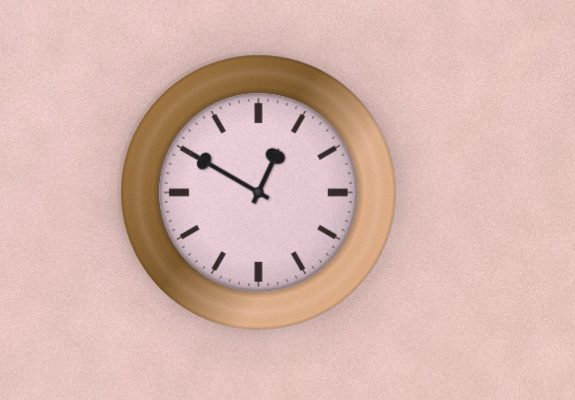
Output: {"hour": 12, "minute": 50}
